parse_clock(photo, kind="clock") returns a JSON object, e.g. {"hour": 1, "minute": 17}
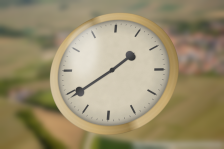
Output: {"hour": 1, "minute": 39}
